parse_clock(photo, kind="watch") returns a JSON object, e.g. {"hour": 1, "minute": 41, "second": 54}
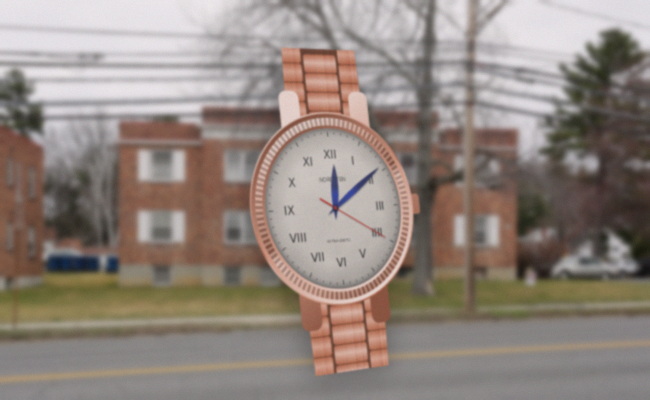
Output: {"hour": 12, "minute": 9, "second": 20}
